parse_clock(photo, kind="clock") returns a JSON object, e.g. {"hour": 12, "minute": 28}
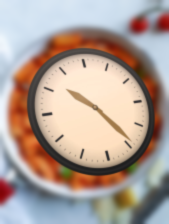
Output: {"hour": 10, "minute": 24}
